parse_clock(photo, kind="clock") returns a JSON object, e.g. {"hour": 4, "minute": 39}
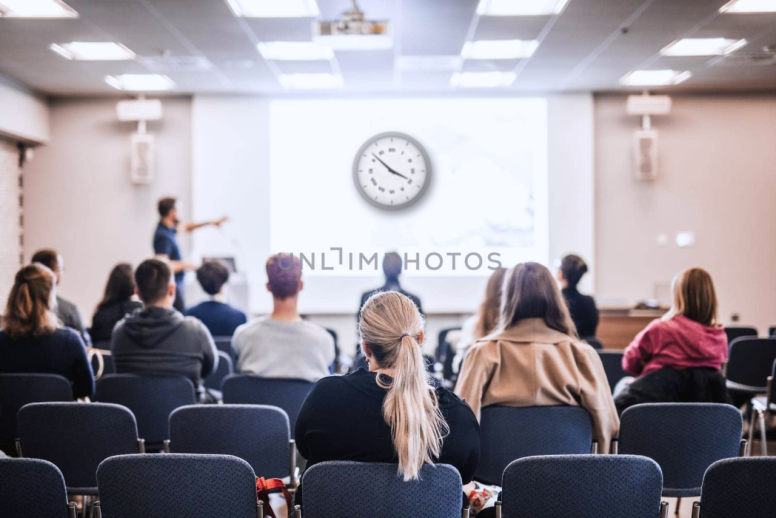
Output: {"hour": 3, "minute": 52}
